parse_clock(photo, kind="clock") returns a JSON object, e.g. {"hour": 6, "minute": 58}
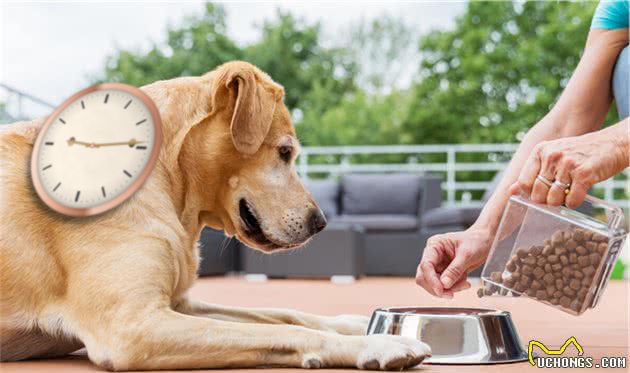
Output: {"hour": 9, "minute": 14}
